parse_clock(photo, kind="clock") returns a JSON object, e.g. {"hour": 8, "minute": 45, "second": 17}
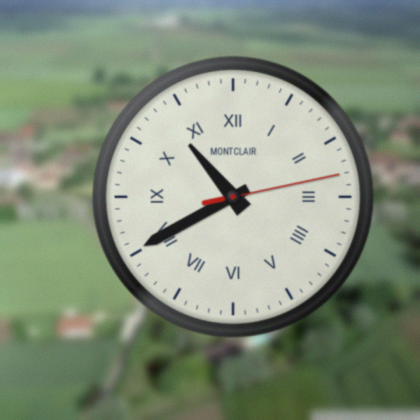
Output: {"hour": 10, "minute": 40, "second": 13}
